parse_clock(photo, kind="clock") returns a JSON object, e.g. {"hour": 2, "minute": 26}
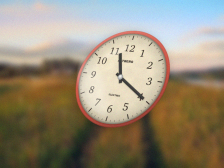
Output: {"hour": 11, "minute": 20}
